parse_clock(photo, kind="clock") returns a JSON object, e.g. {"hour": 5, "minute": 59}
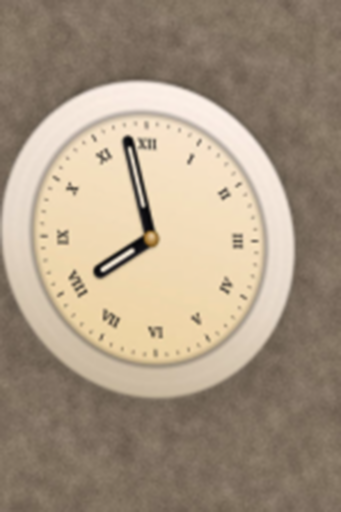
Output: {"hour": 7, "minute": 58}
